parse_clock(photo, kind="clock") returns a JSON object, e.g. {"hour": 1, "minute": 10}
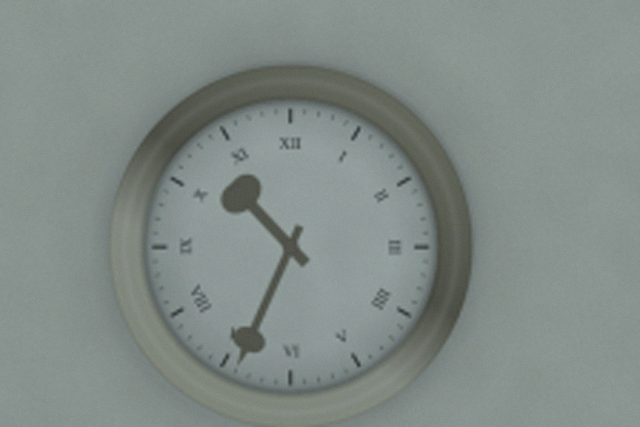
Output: {"hour": 10, "minute": 34}
